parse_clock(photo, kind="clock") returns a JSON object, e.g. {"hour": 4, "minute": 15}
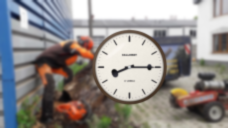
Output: {"hour": 8, "minute": 15}
